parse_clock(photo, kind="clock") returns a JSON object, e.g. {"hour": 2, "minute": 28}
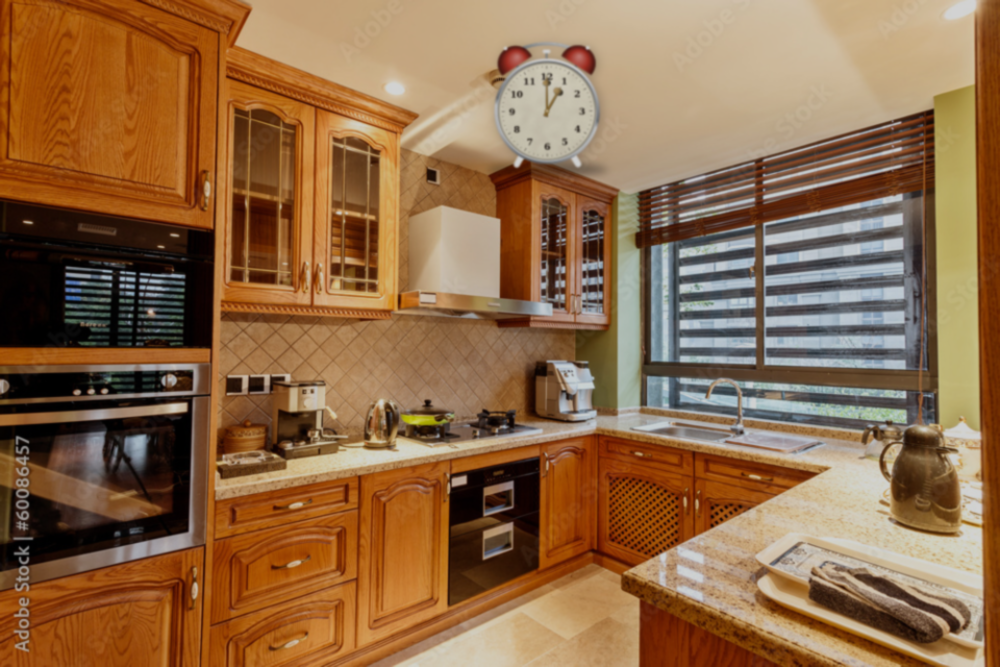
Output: {"hour": 1, "minute": 0}
